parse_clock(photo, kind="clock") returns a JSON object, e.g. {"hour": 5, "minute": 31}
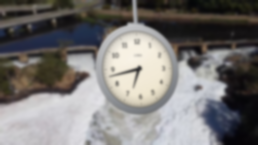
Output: {"hour": 6, "minute": 43}
